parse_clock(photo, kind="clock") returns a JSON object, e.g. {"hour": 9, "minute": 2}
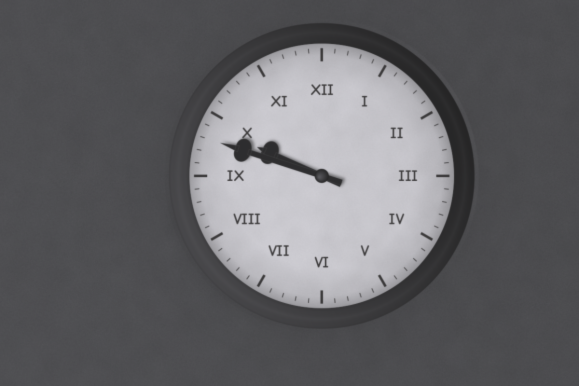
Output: {"hour": 9, "minute": 48}
